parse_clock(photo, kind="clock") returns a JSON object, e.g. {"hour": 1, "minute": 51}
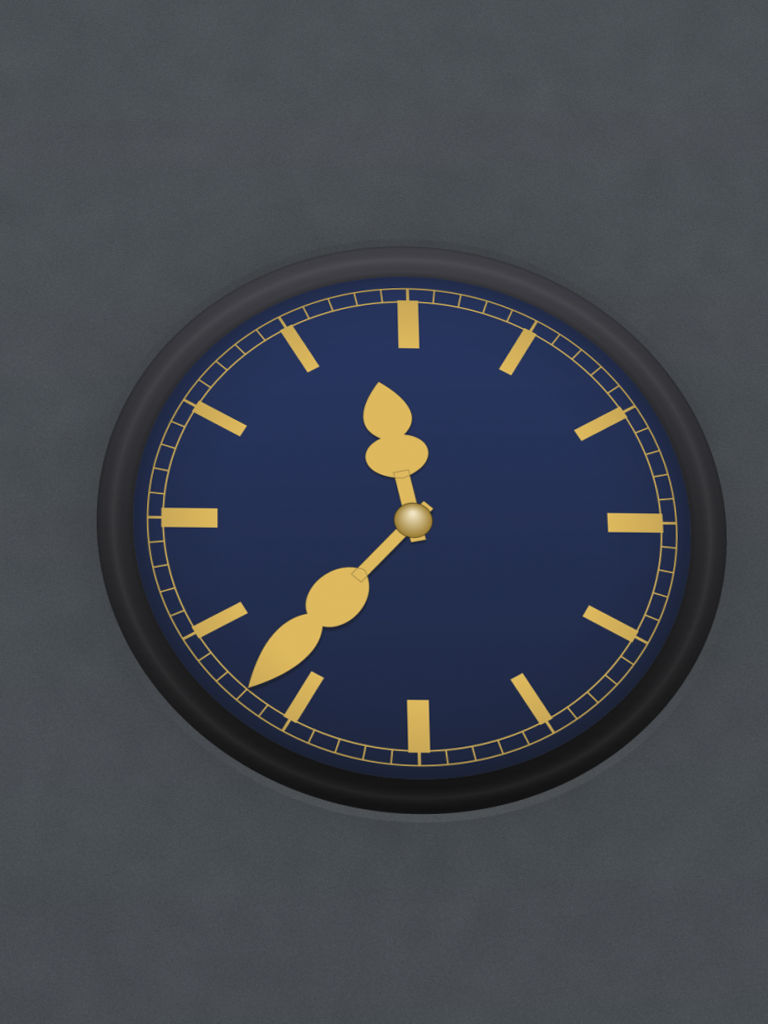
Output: {"hour": 11, "minute": 37}
